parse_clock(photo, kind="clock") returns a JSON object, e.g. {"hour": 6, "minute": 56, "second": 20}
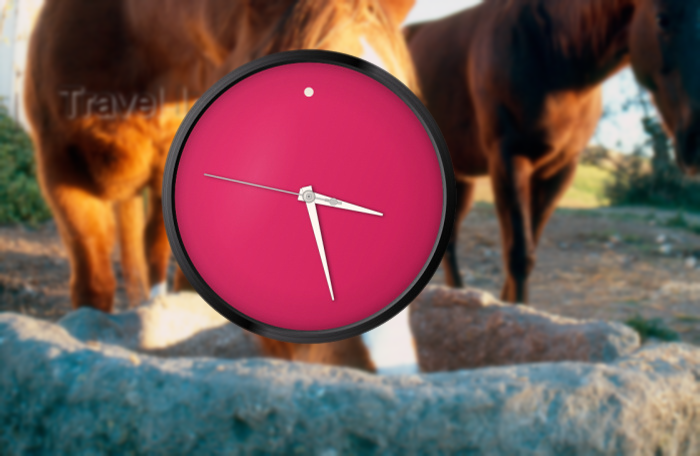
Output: {"hour": 3, "minute": 27, "second": 47}
